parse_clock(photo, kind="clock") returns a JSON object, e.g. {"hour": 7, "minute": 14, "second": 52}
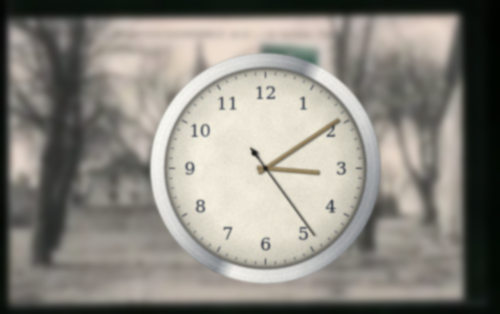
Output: {"hour": 3, "minute": 9, "second": 24}
